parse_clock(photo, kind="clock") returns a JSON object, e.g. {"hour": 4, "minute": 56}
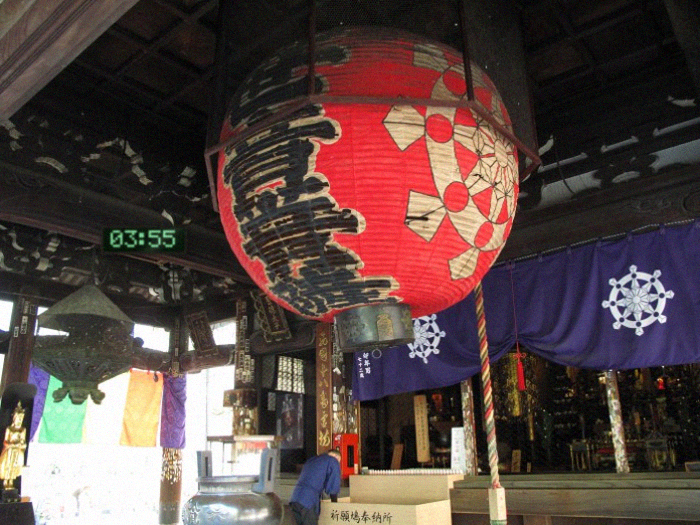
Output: {"hour": 3, "minute": 55}
